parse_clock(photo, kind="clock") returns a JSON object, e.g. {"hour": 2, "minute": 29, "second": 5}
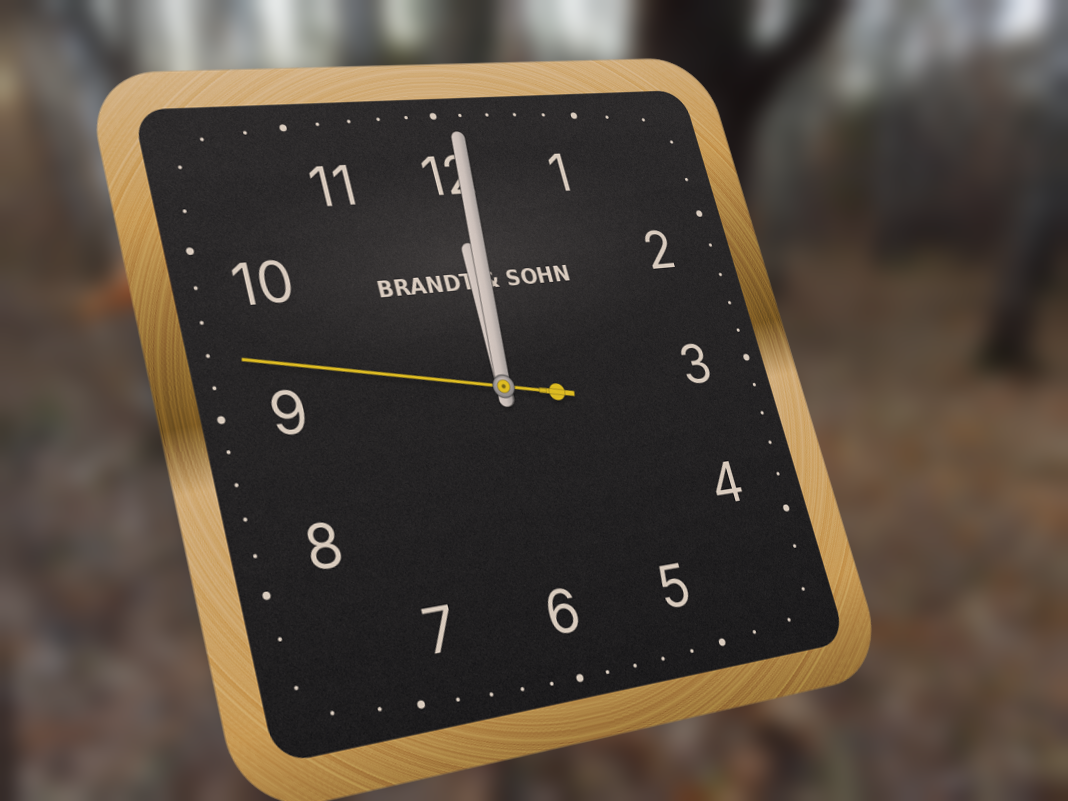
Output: {"hour": 12, "minute": 0, "second": 47}
